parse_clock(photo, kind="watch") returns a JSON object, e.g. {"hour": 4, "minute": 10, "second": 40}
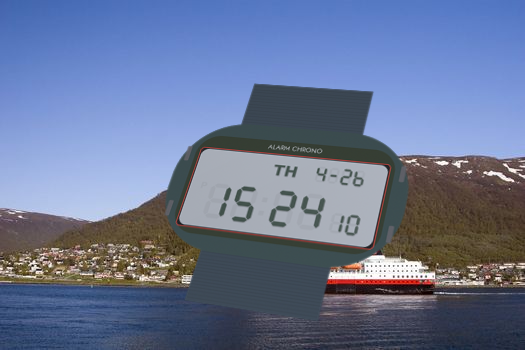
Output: {"hour": 15, "minute": 24, "second": 10}
